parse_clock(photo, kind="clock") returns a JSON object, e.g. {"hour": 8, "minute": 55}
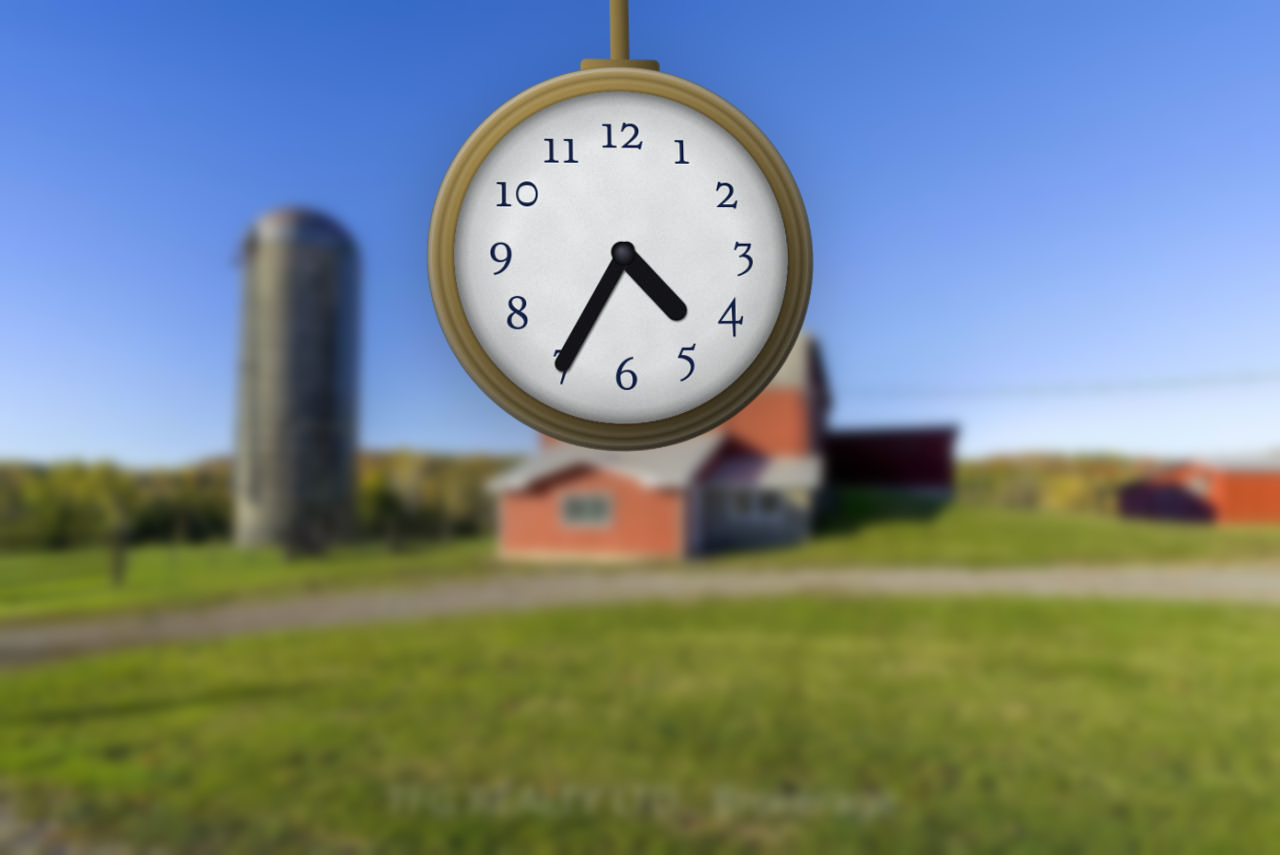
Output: {"hour": 4, "minute": 35}
